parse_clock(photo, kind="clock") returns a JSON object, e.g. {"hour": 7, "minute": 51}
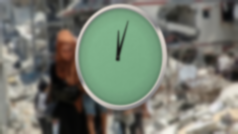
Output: {"hour": 12, "minute": 3}
